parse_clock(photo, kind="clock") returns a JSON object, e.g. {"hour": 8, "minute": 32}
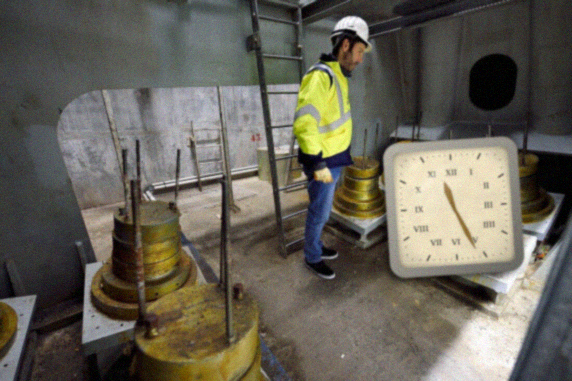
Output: {"hour": 11, "minute": 26}
